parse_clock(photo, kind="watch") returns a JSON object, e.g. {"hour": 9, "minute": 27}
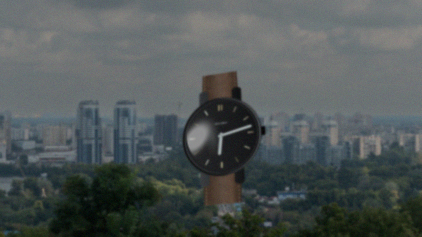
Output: {"hour": 6, "minute": 13}
